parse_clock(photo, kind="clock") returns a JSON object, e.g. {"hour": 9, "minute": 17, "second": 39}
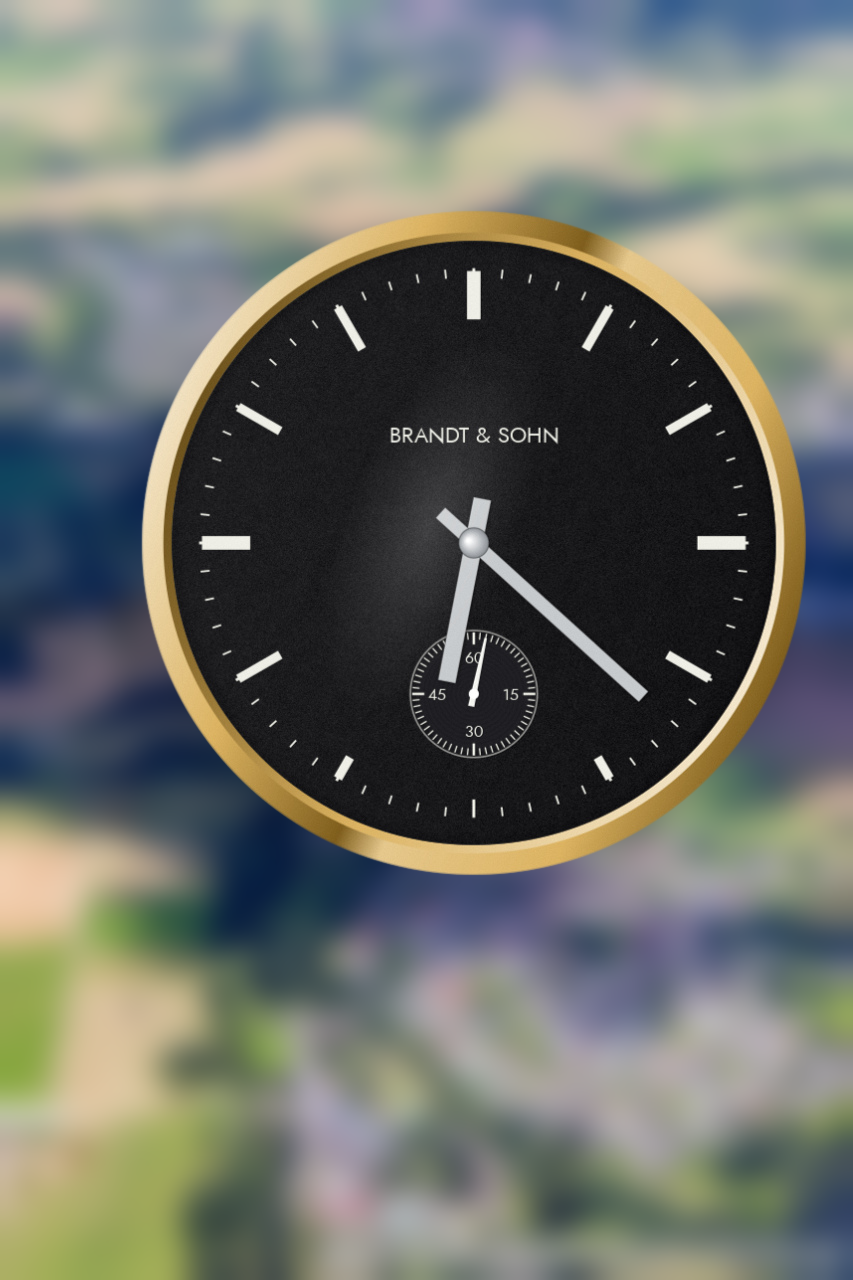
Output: {"hour": 6, "minute": 22, "second": 2}
